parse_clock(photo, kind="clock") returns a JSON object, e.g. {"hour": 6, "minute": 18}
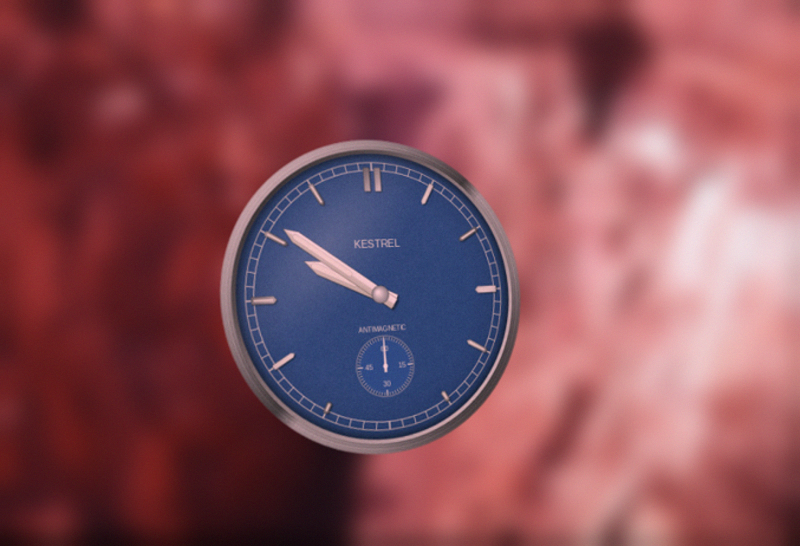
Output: {"hour": 9, "minute": 51}
